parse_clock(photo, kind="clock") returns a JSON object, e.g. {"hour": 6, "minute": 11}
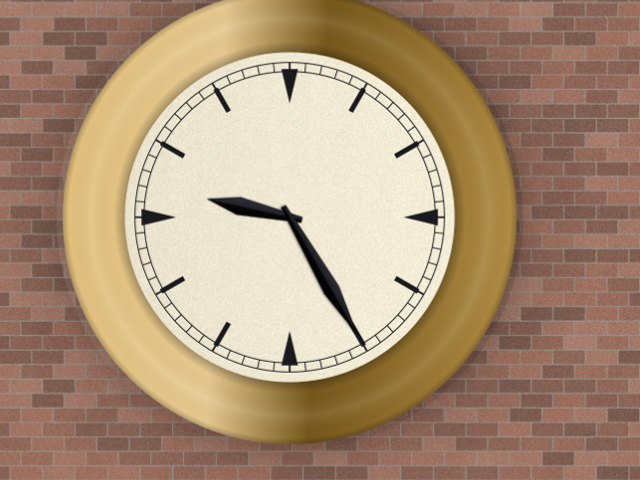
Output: {"hour": 9, "minute": 25}
